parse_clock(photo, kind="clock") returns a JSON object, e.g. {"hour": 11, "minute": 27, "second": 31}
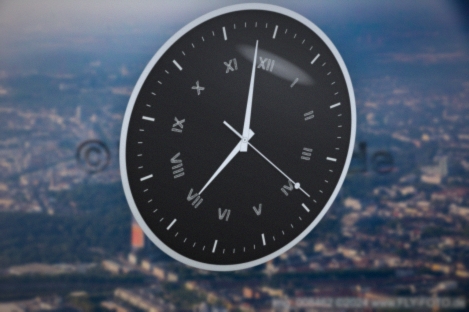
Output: {"hour": 6, "minute": 58, "second": 19}
